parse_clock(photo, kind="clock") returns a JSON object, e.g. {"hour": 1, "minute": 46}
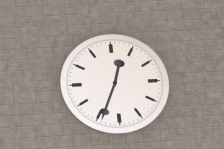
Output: {"hour": 12, "minute": 34}
